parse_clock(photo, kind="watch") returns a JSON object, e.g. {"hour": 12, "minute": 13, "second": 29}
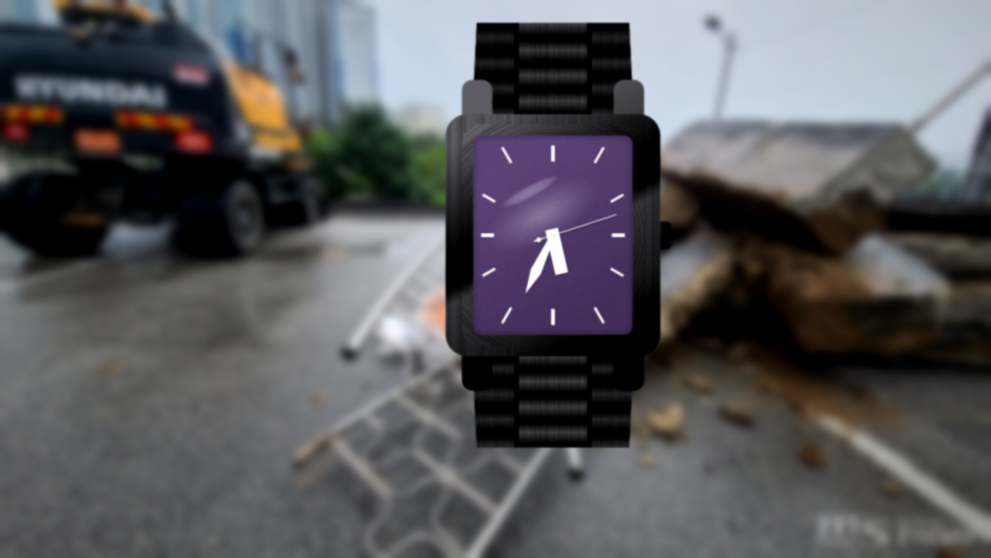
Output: {"hour": 5, "minute": 34, "second": 12}
